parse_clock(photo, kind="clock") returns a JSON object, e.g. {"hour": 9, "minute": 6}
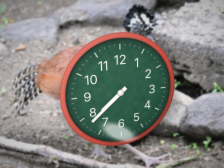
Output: {"hour": 7, "minute": 38}
